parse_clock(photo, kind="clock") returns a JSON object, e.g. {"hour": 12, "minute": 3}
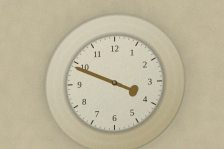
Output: {"hour": 3, "minute": 49}
